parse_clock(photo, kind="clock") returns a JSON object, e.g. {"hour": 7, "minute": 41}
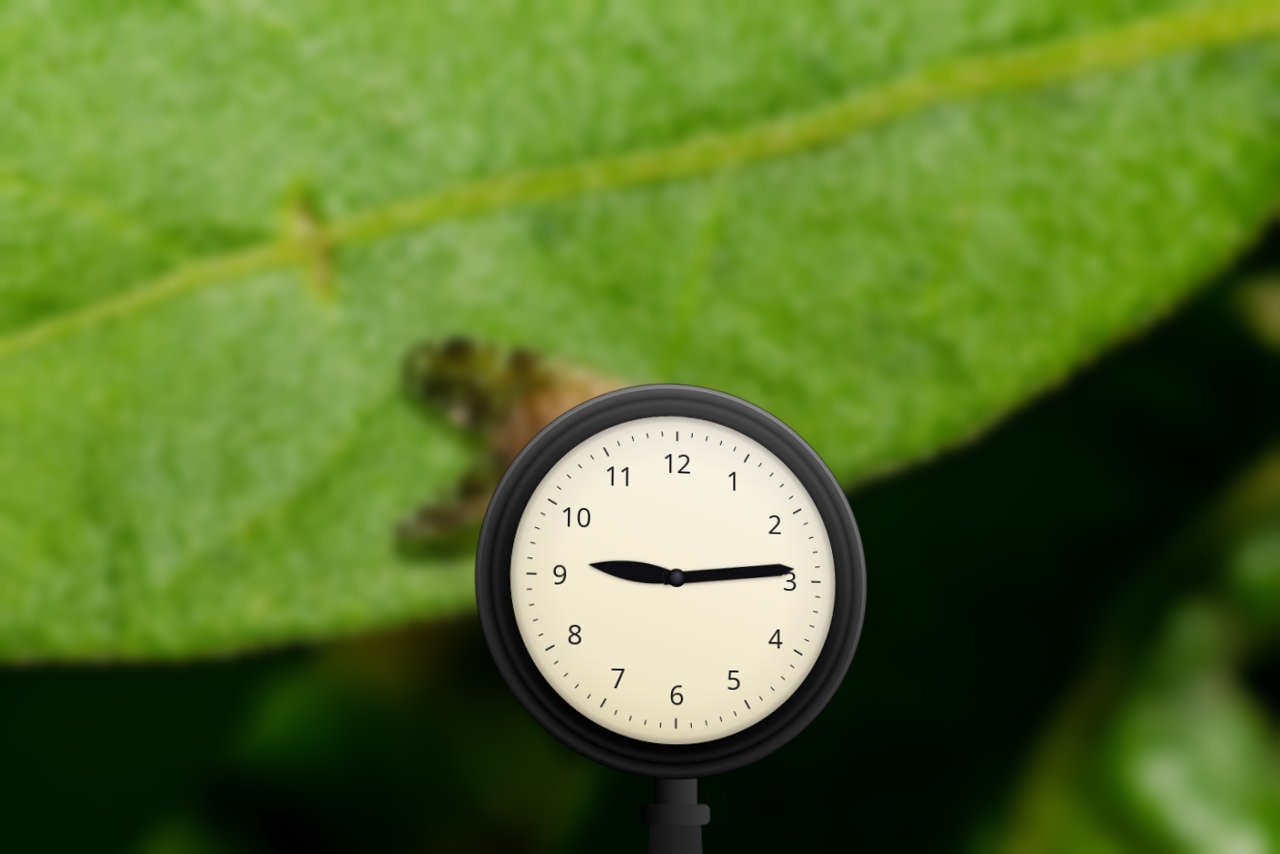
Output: {"hour": 9, "minute": 14}
